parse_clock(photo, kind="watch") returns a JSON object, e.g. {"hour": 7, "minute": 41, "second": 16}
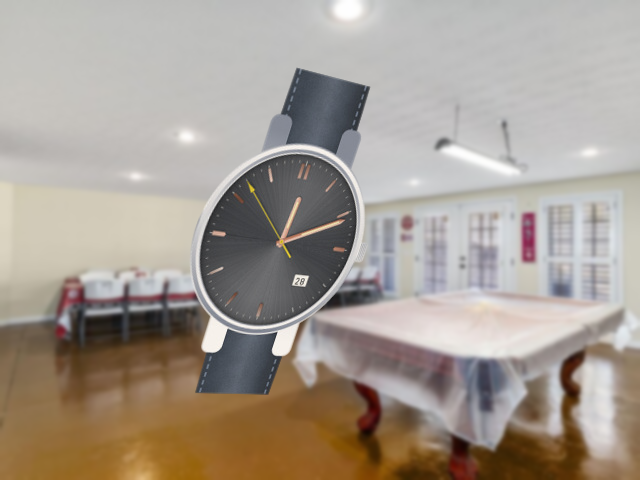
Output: {"hour": 12, "minute": 10, "second": 52}
